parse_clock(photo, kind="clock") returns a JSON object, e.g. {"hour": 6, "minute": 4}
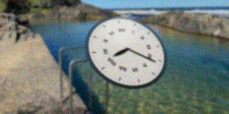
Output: {"hour": 8, "minute": 21}
